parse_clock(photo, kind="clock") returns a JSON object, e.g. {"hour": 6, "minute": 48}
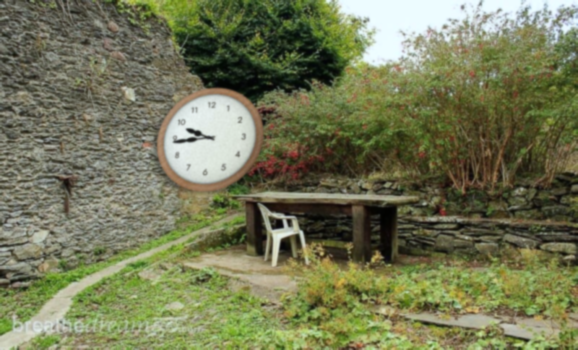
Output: {"hour": 9, "minute": 44}
